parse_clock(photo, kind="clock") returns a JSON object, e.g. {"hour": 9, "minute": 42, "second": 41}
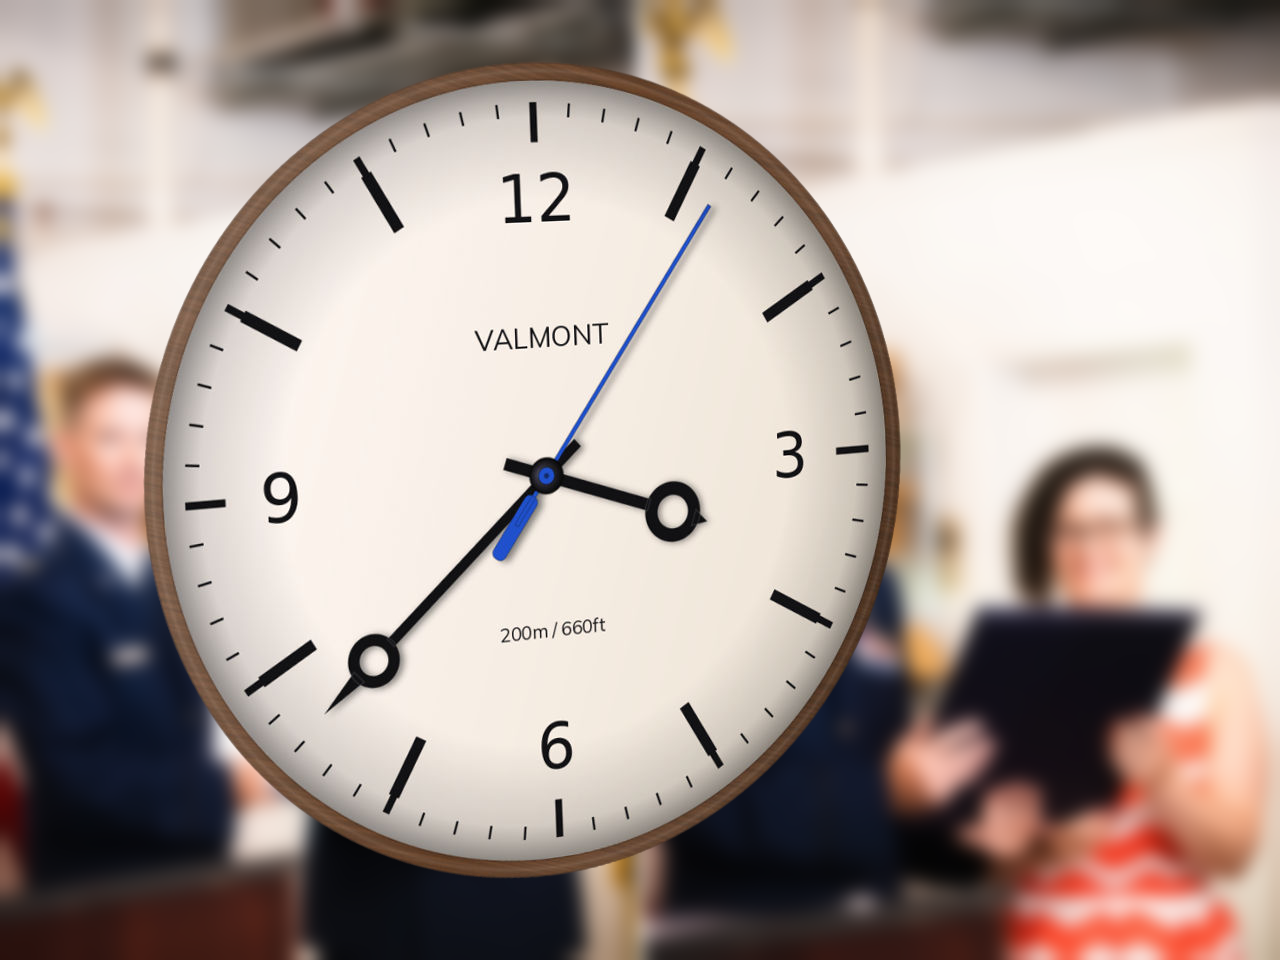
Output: {"hour": 3, "minute": 38, "second": 6}
